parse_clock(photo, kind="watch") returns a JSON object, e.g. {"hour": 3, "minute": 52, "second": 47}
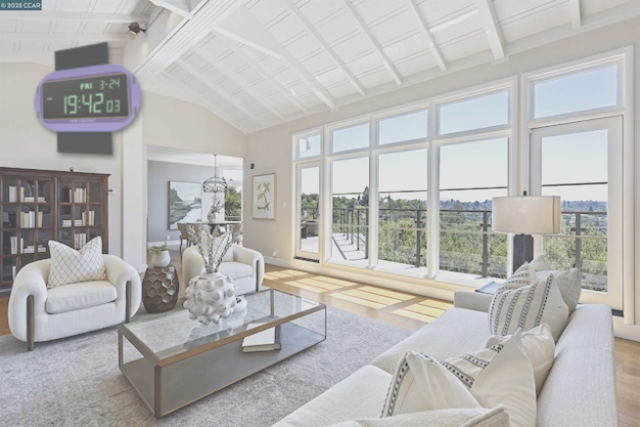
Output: {"hour": 19, "minute": 42, "second": 3}
